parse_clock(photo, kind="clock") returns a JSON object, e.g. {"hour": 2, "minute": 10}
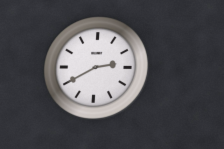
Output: {"hour": 2, "minute": 40}
